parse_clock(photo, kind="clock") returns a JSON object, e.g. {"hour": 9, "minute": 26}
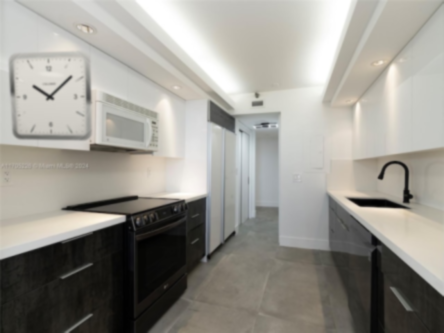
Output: {"hour": 10, "minute": 8}
